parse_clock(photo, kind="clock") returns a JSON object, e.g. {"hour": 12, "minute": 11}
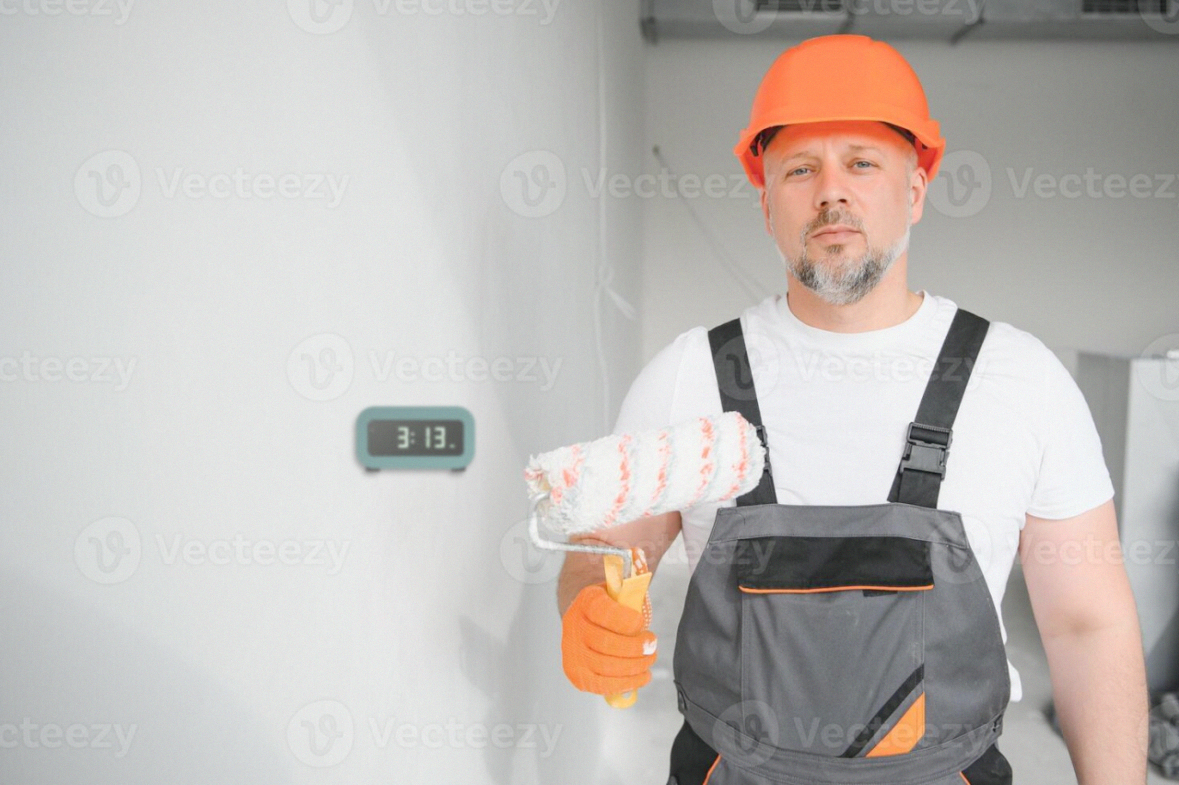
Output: {"hour": 3, "minute": 13}
